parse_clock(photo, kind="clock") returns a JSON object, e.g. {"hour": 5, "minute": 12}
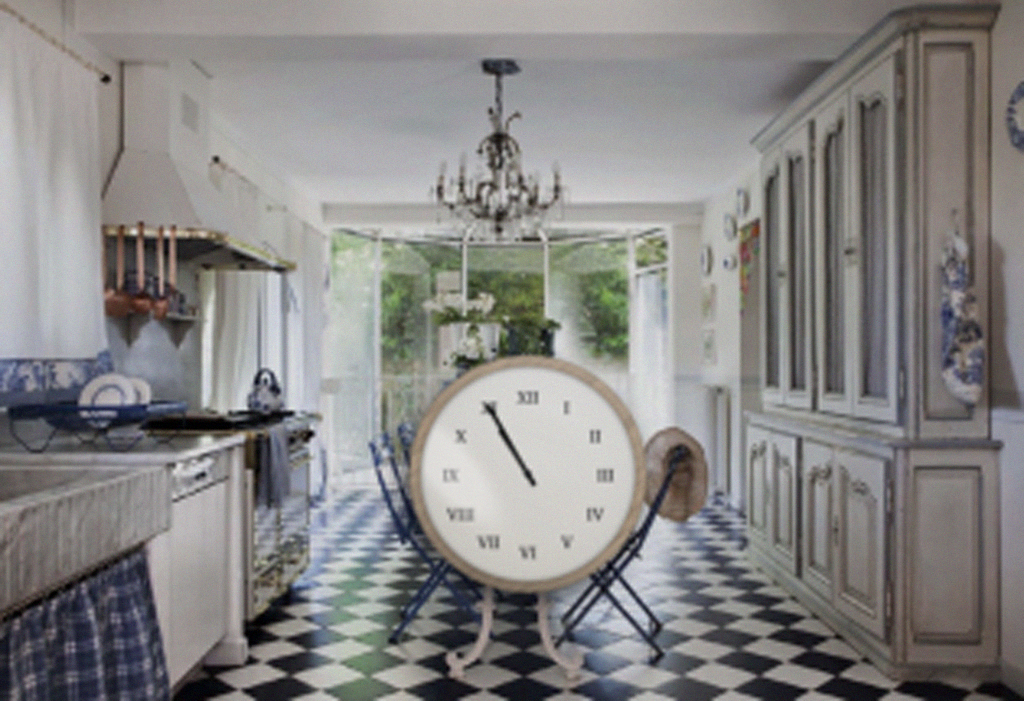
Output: {"hour": 10, "minute": 55}
